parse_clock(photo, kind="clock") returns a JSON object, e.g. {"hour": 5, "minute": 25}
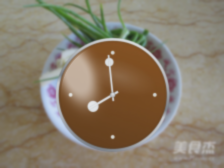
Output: {"hour": 7, "minute": 59}
